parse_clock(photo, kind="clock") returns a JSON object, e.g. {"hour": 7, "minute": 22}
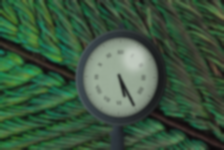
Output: {"hour": 5, "minute": 25}
